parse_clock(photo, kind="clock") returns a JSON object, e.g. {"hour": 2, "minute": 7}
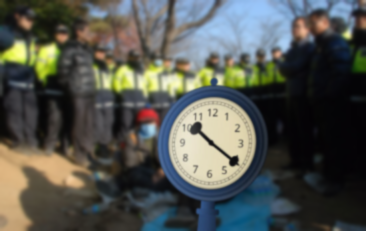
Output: {"hour": 10, "minute": 21}
